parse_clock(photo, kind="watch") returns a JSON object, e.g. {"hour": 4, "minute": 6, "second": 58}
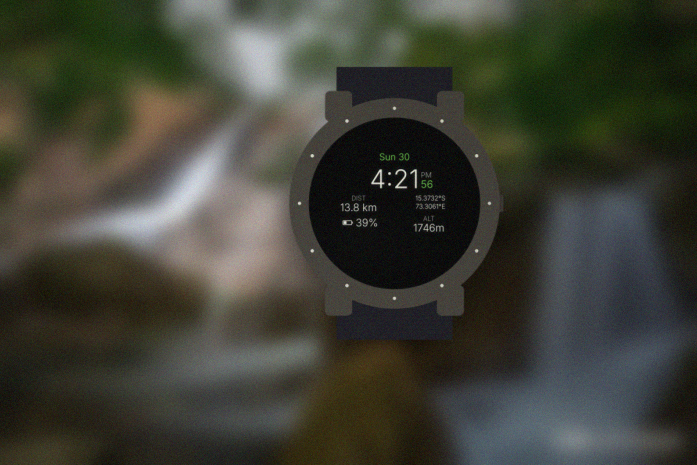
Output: {"hour": 4, "minute": 21, "second": 56}
